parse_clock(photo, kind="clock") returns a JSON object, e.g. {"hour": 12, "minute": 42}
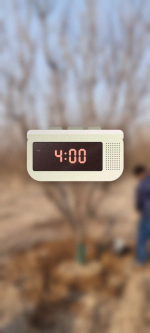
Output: {"hour": 4, "minute": 0}
